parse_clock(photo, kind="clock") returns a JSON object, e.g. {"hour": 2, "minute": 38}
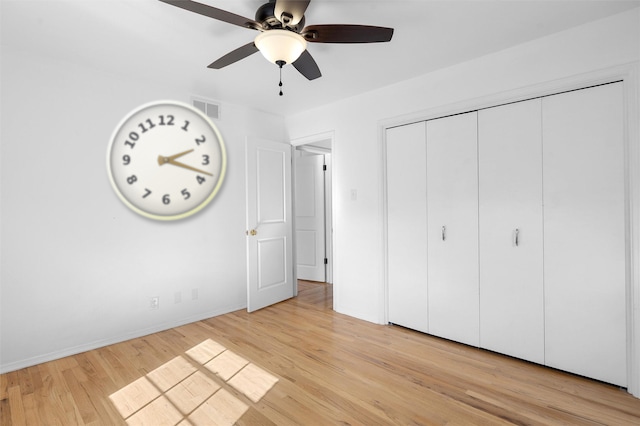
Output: {"hour": 2, "minute": 18}
